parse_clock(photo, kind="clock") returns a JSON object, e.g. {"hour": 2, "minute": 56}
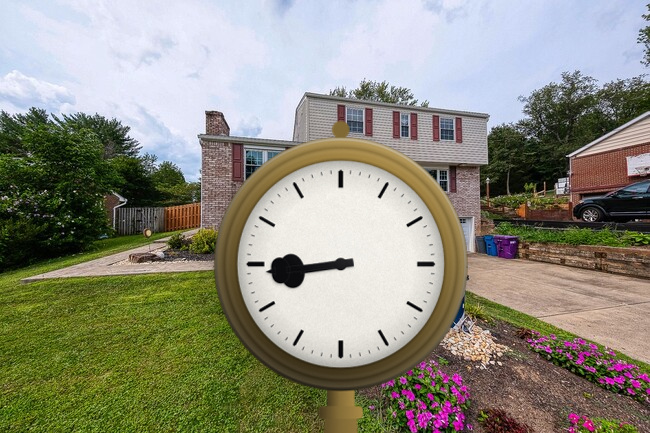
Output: {"hour": 8, "minute": 44}
